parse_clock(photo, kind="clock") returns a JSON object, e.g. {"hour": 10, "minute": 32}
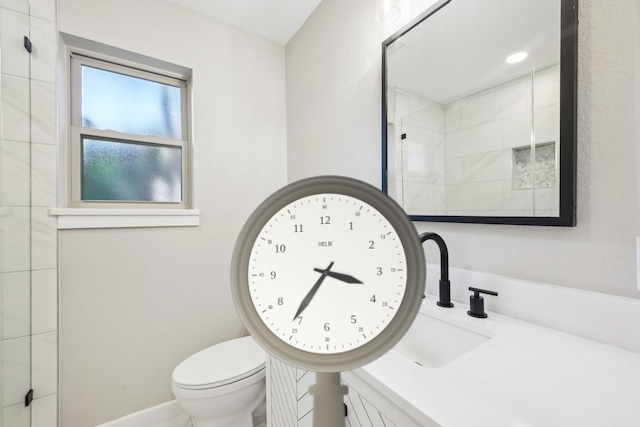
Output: {"hour": 3, "minute": 36}
